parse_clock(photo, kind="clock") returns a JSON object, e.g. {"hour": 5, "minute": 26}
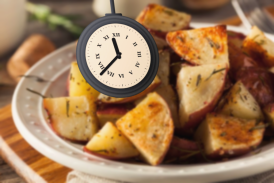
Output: {"hour": 11, "minute": 38}
